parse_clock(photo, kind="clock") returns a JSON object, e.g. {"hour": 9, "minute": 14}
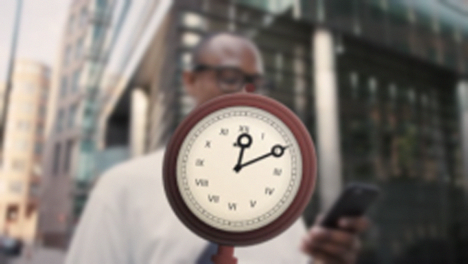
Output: {"hour": 12, "minute": 10}
